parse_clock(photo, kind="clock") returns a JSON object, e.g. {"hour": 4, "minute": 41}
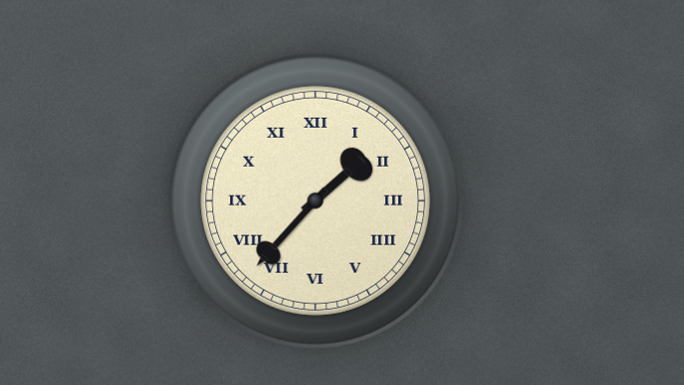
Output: {"hour": 1, "minute": 37}
